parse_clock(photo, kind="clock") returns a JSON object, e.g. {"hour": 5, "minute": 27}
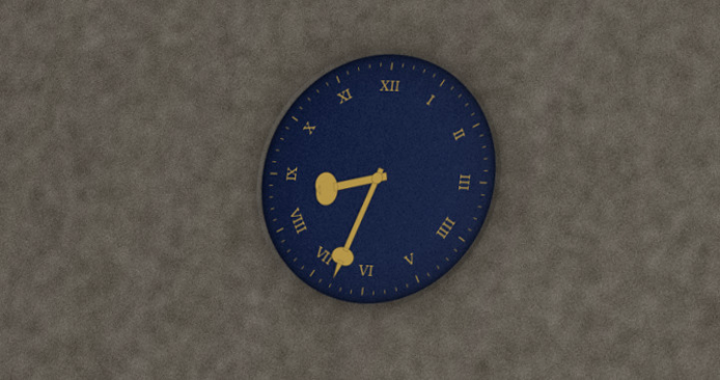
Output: {"hour": 8, "minute": 33}
